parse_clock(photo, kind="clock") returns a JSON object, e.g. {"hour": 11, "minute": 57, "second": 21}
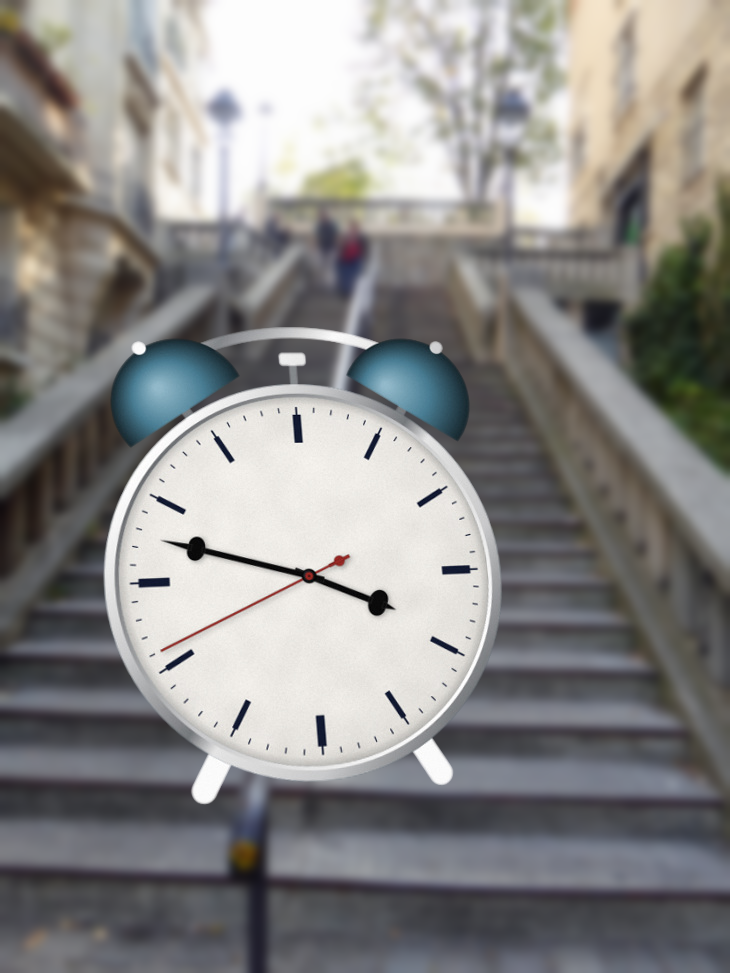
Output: {"hour": 3, "minute": 47, "second": 41}
